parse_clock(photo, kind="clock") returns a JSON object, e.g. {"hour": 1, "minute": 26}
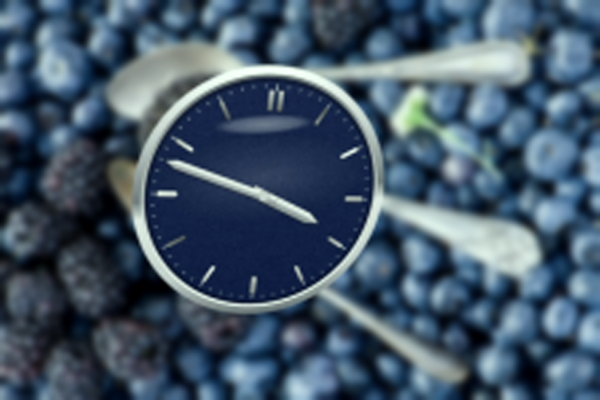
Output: {"hour": 3, "minute": 48}
